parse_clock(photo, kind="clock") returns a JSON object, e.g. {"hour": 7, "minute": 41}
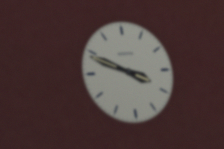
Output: {"hour": 3, "minute": 49}
